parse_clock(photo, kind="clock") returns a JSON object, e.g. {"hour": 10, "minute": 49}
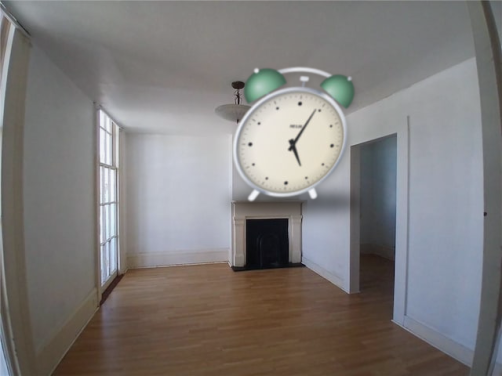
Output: {"hour": 5, "minute": 4}
